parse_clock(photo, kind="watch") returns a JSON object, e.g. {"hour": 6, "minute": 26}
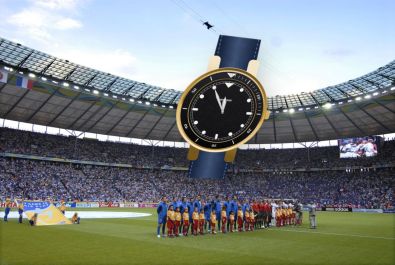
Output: {"hour": 11, "minute": 55}
